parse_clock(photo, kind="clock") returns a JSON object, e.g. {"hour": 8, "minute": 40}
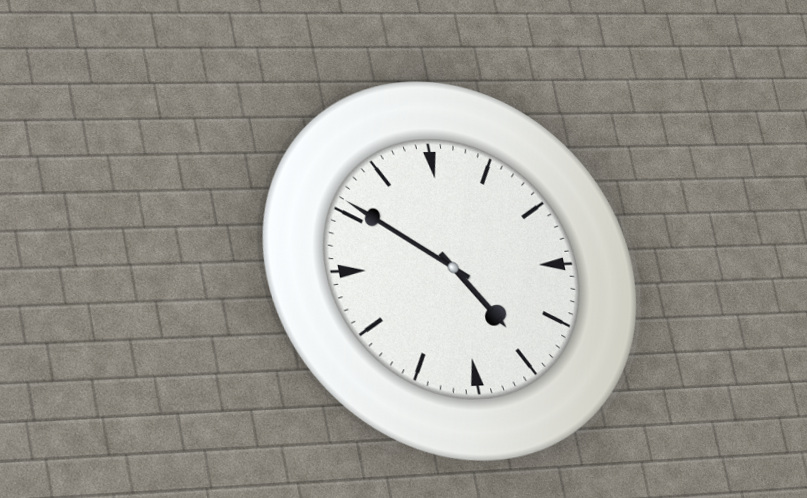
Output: {"hour": 4, "minute": 51}
